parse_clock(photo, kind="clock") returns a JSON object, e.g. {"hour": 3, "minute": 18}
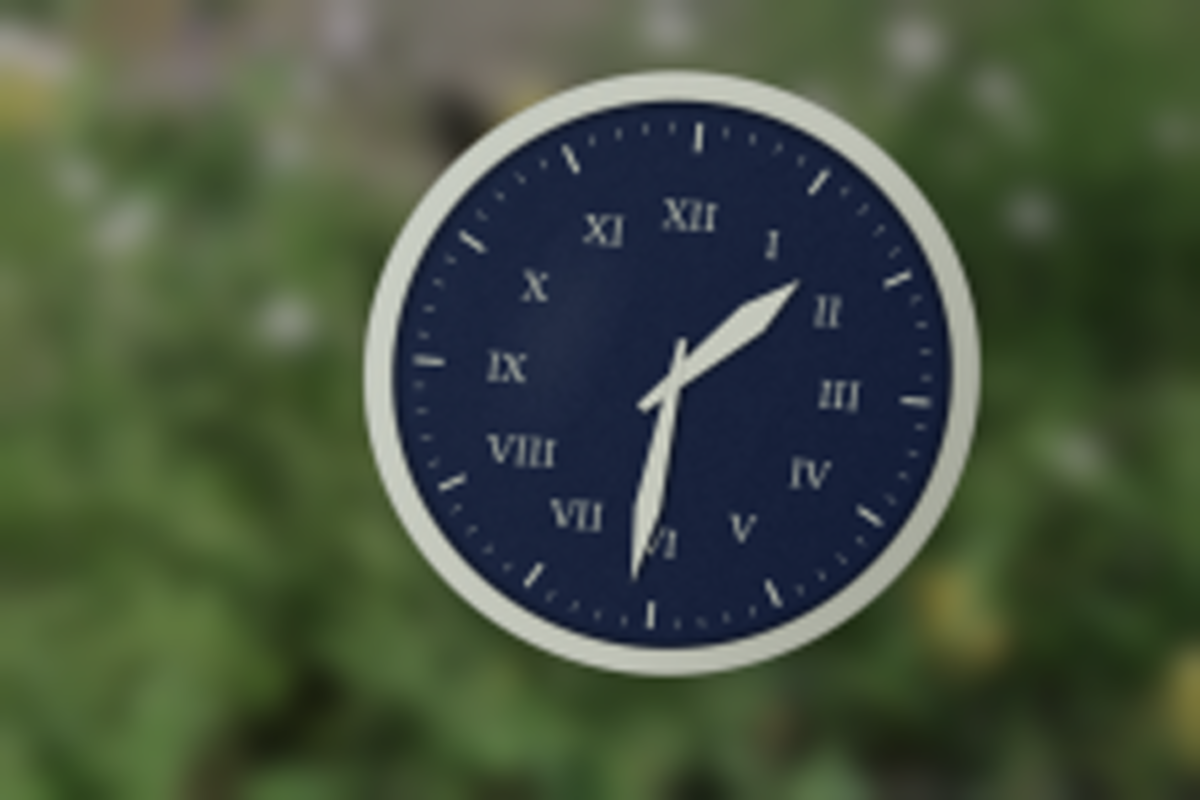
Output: {"hour": 1, "minute": 31}
